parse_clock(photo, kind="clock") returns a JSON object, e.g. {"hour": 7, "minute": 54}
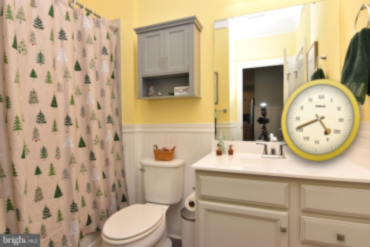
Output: {"hour": 4, "minute": 41}
